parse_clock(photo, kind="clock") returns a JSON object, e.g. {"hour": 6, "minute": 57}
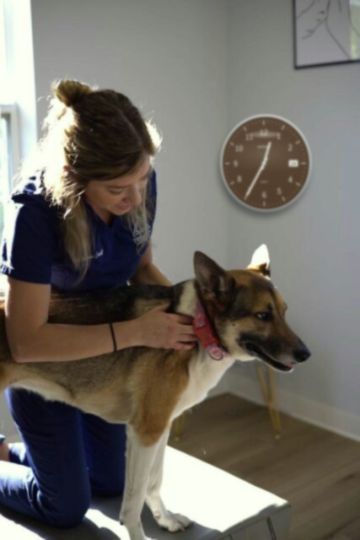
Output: {"hour": 12, "minute": 35}
